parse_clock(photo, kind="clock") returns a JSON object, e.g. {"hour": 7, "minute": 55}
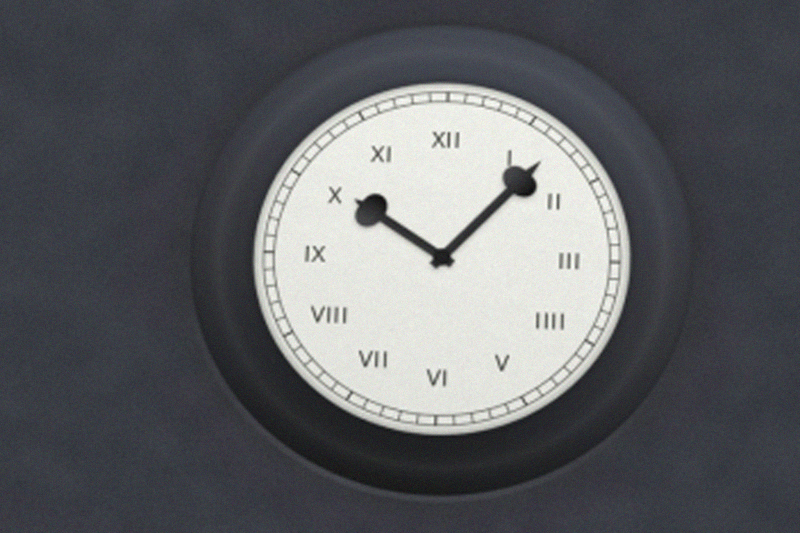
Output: {"hour": 10, "minute": 7}
